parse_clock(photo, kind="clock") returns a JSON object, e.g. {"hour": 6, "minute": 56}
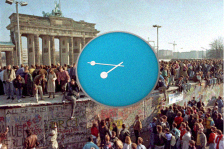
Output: {"hour": 7, "minute": 46}
